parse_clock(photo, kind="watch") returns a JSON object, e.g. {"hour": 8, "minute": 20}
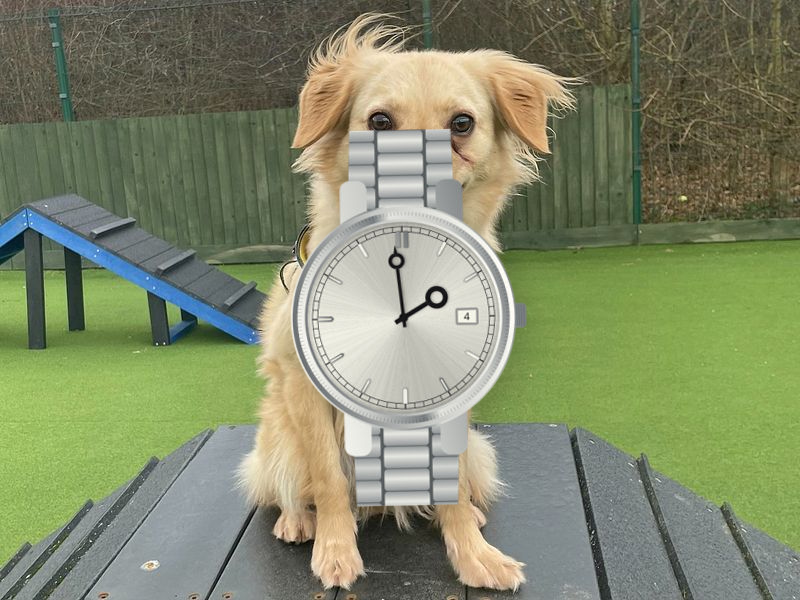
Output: {"hour": 1, "minute": 59}
